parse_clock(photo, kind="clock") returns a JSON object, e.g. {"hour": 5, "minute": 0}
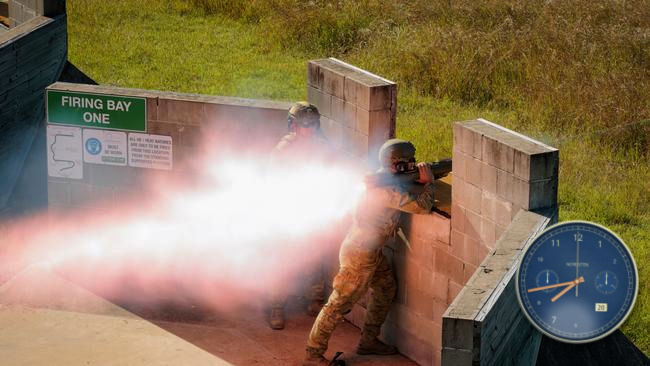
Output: {"hour": 7, "minute": 43}
